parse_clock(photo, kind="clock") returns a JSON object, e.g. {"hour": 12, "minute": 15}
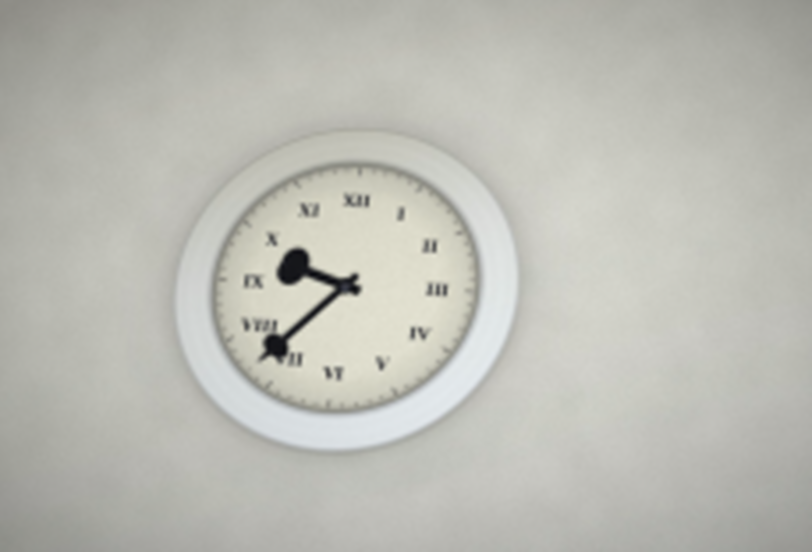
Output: {"hour": 9, "minute": 37}
